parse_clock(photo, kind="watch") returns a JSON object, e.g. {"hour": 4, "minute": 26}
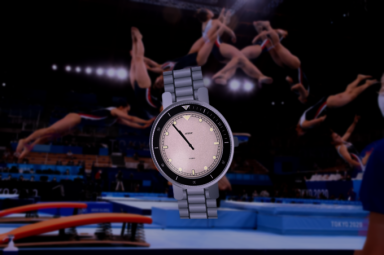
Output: {"hour": 10, "minute": 54}
